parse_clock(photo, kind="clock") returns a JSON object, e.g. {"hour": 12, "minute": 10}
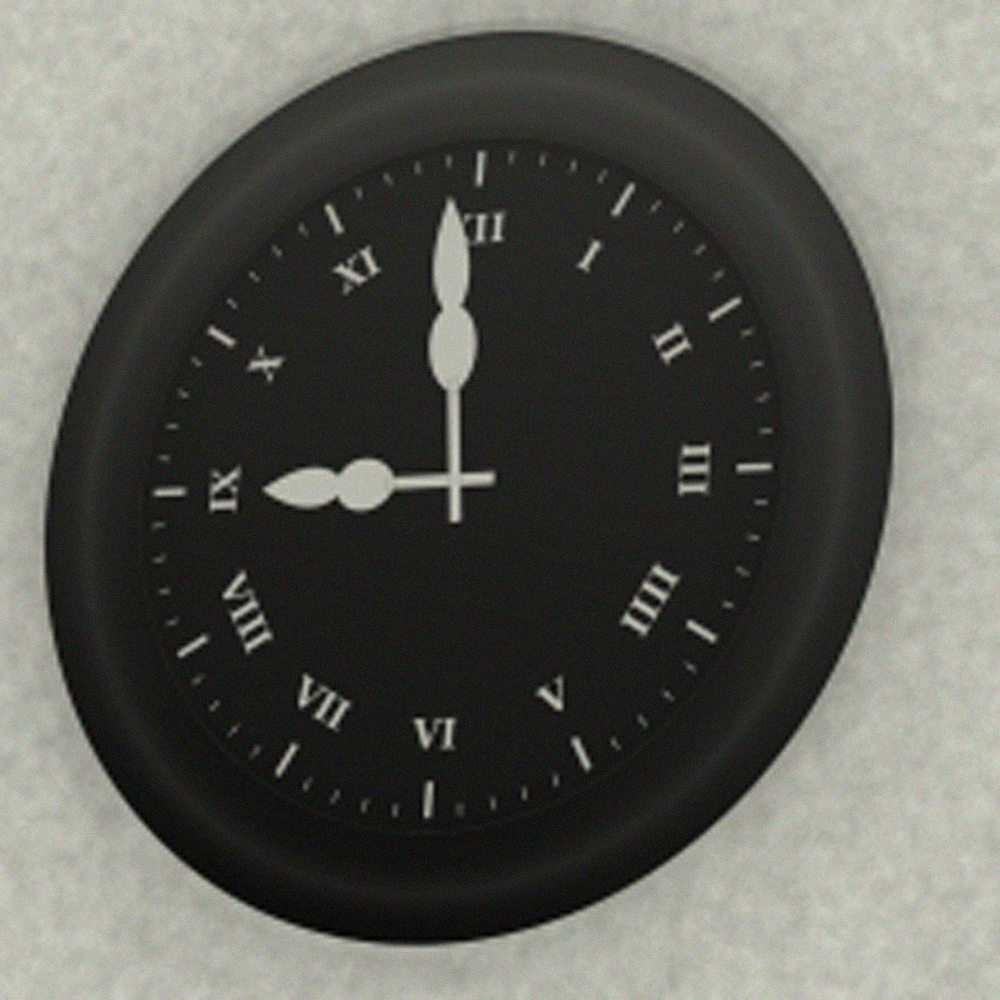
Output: {"hour": 8, "minute": 59}
